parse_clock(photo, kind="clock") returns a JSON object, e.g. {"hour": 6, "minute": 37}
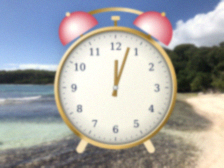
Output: {"hour": 12, "minute": 3}
